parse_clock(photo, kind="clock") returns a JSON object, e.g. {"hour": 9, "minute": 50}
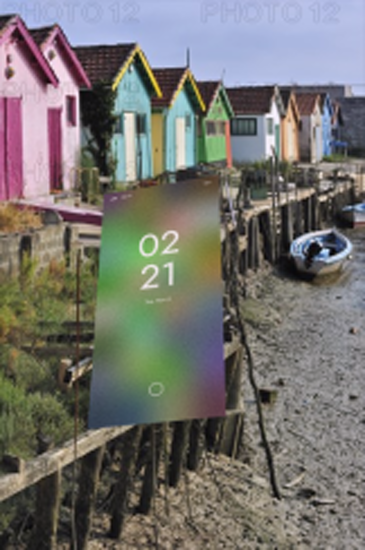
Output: {"hour": 2, "minute": 21}
